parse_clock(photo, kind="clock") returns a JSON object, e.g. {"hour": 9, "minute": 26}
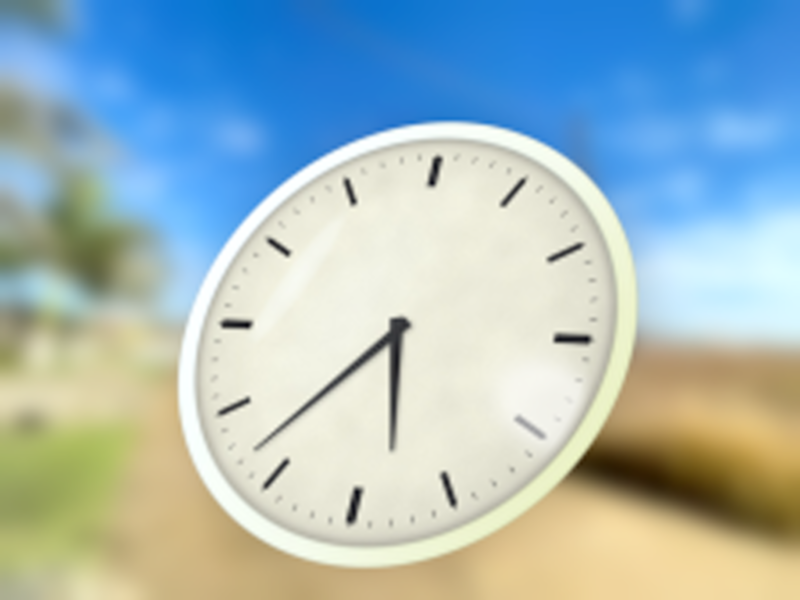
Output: {"hour": 5, "minute": 37}
